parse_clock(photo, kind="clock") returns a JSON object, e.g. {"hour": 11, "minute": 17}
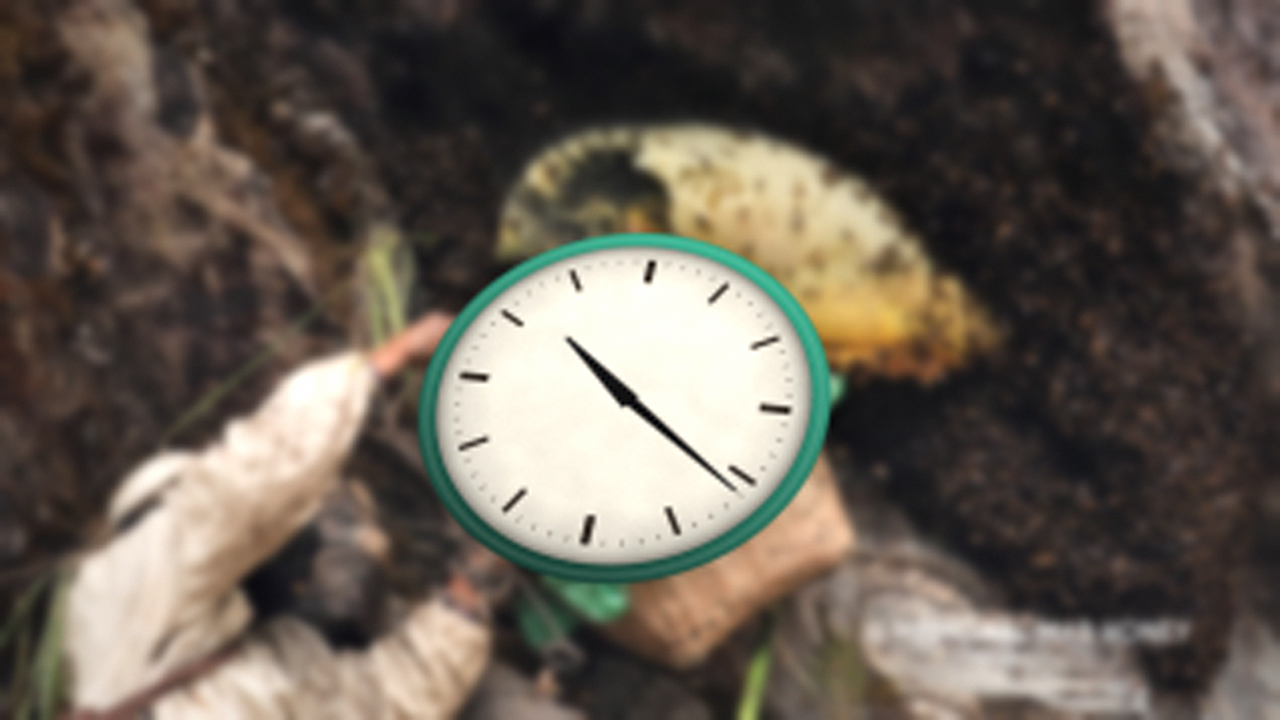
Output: {"hour": 10, "minute": 21}
